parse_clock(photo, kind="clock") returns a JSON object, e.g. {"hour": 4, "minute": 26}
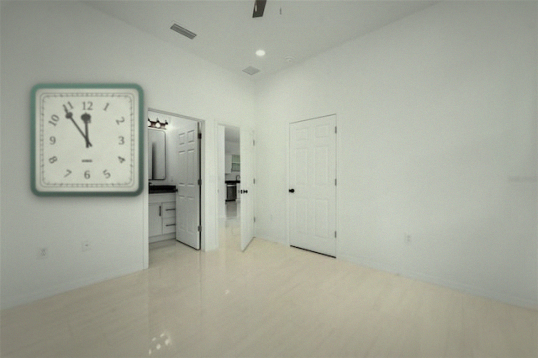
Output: {"hour": 11, "minute": 54}
